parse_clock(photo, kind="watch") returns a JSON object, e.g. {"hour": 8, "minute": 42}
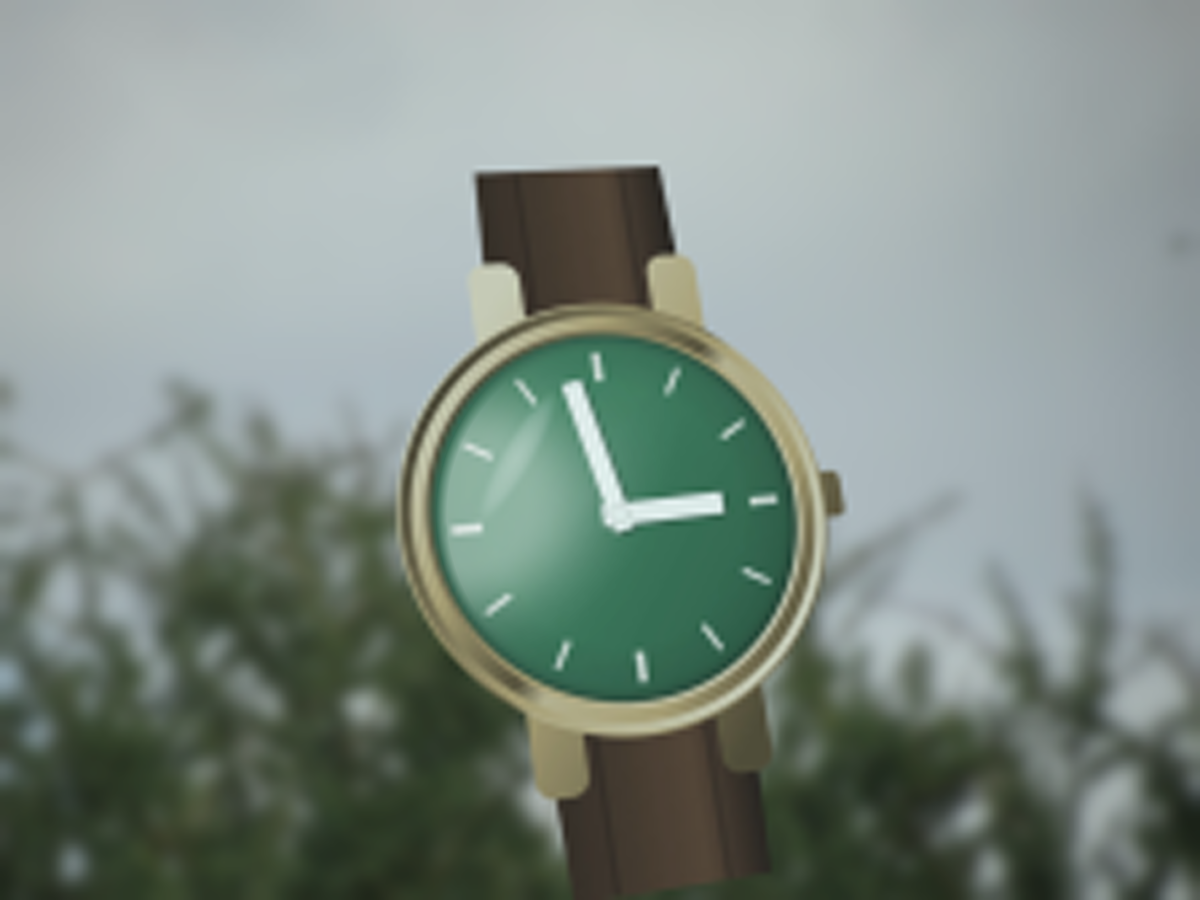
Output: {"hour": 2, "minute": 58}
